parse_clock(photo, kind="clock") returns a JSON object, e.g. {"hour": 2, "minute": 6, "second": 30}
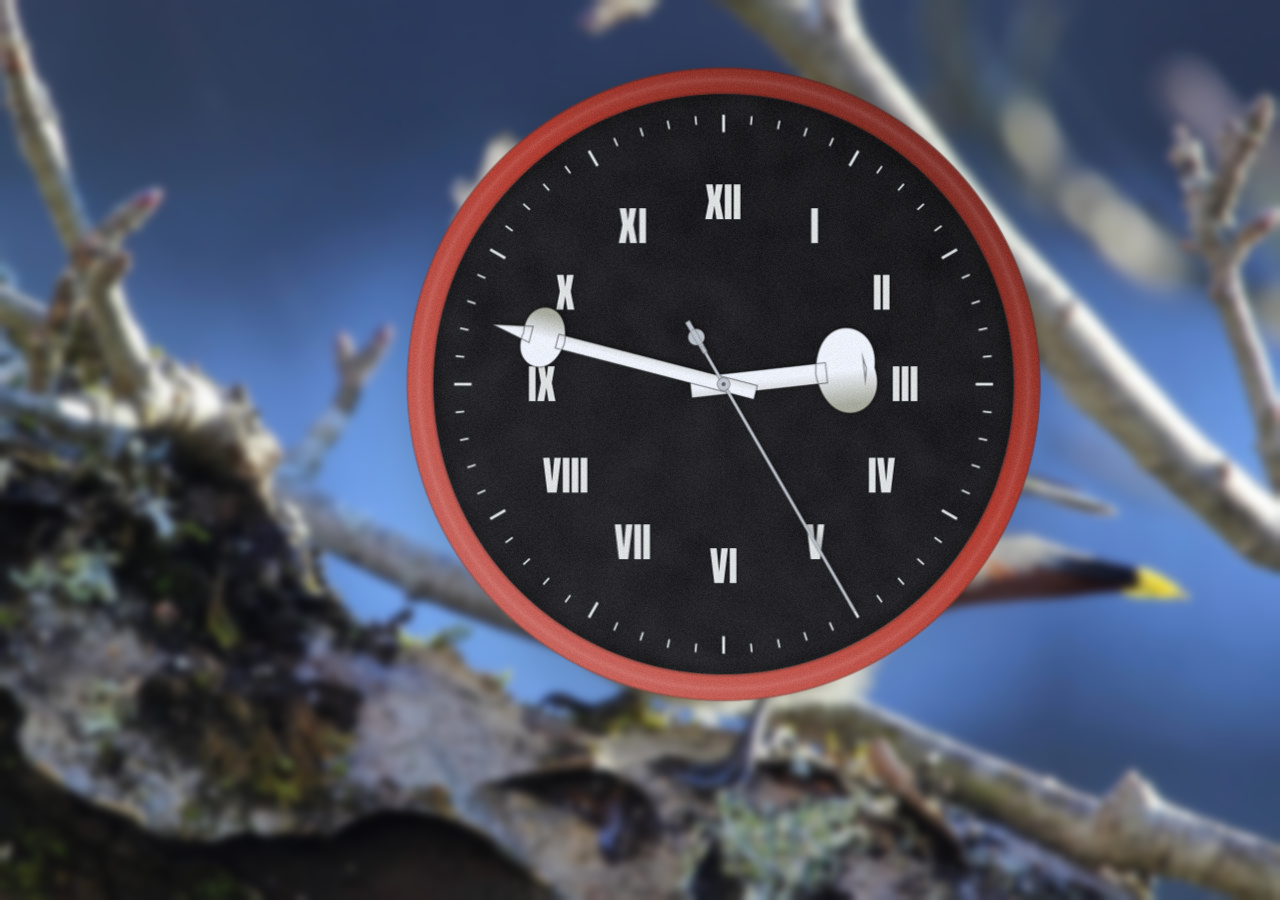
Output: {"hour": 2, "minute": 47, "second": 25}
